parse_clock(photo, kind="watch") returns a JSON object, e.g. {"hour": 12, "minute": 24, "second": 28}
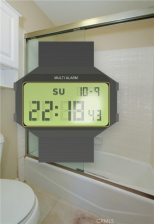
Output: {"hour": 22, "minute": 18, "second": 43}
